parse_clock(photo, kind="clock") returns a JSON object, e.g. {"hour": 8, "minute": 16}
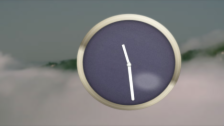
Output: {"hour": 11, "minute": 29}
